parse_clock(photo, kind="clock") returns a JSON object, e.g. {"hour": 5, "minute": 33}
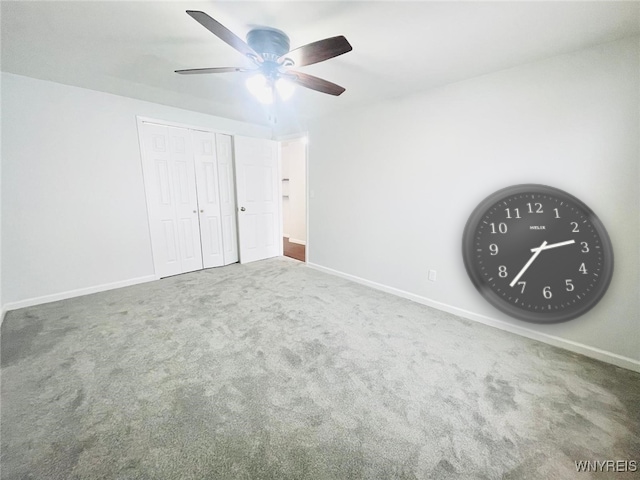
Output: {"hour": 2, "minute": 37}
